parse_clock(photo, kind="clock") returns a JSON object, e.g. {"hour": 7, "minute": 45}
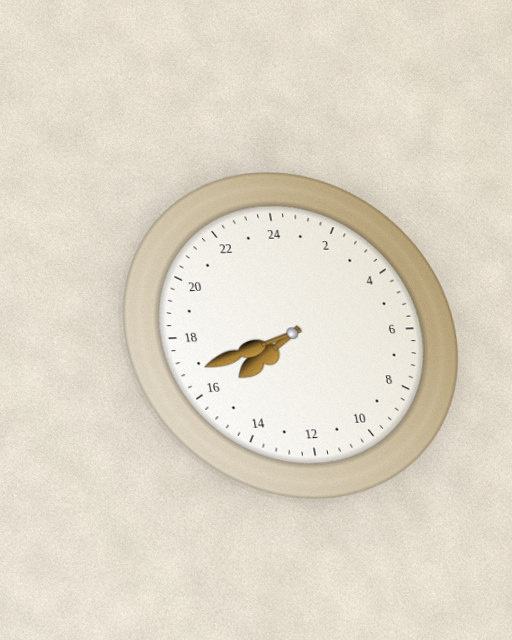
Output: {"hour": 15, "minute": 42}
